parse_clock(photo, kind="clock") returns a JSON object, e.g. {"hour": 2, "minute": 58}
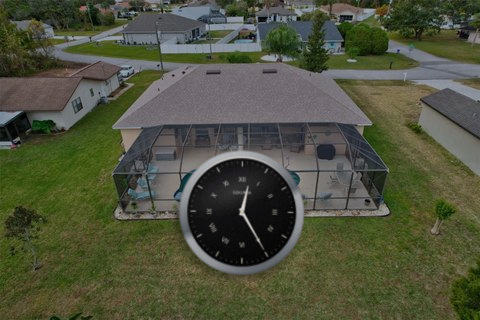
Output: {"hour": 12, "minute": 25}
